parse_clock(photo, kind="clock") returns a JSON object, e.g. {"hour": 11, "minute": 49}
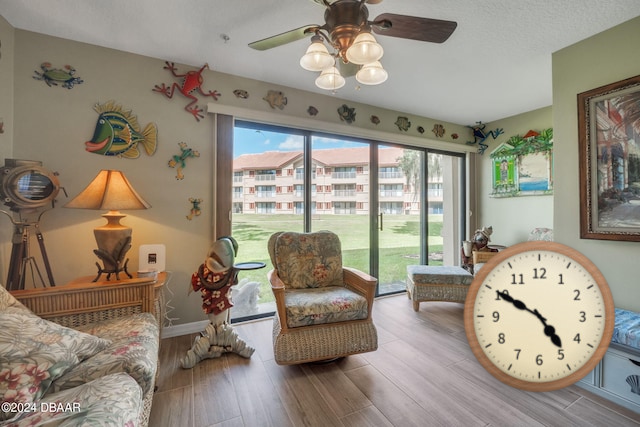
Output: {"hour": 4, "minute": 50}
